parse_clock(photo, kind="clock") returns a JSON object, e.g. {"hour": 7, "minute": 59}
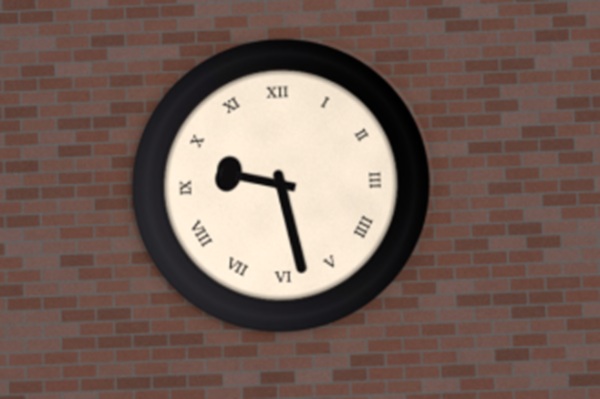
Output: {"hour": 9, "minute": 28}
